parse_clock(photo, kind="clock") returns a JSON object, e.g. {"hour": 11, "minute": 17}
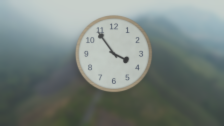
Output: {"hour": 3, "minute": 54}
